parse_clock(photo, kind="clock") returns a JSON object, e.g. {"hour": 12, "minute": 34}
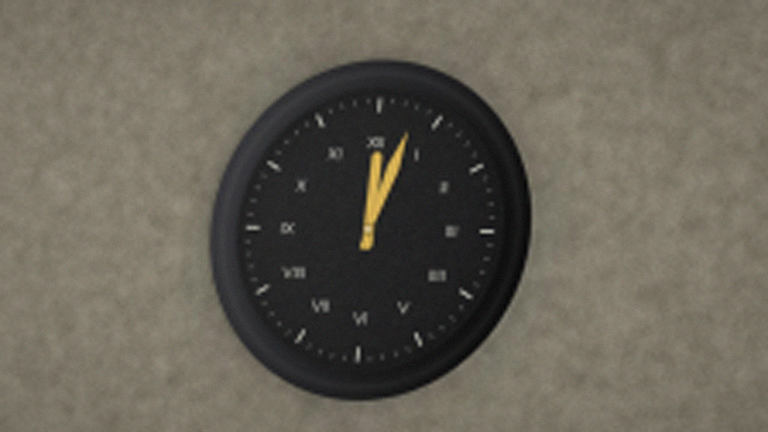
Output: {"hour": 12, "minute": 3}
